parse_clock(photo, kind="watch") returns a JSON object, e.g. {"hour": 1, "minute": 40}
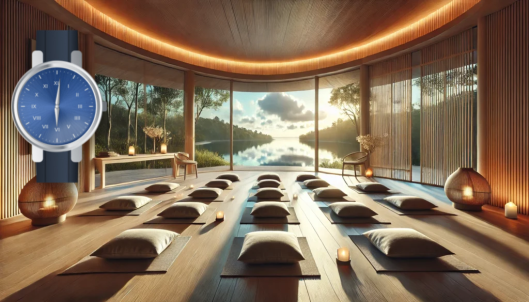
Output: {"hour": 6, "minute": 1}
